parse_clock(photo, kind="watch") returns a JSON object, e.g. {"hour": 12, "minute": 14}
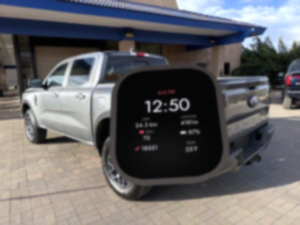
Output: {"hour": 12, "minute": 50}
